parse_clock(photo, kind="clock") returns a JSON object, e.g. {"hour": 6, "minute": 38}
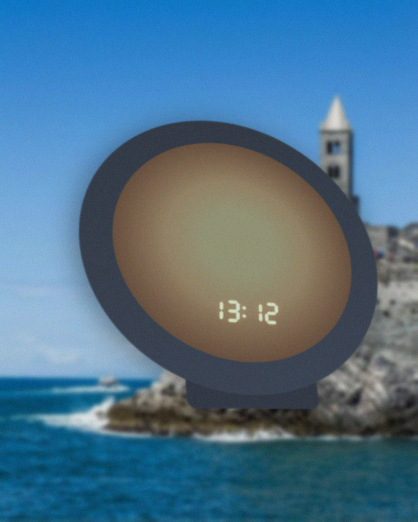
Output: {"hour": 13, "minute": 12}
